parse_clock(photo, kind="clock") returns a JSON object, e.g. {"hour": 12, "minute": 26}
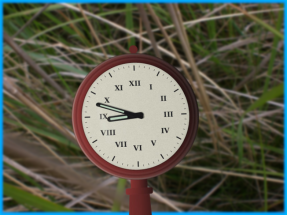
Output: {"hour": 8, "minute": 48}
